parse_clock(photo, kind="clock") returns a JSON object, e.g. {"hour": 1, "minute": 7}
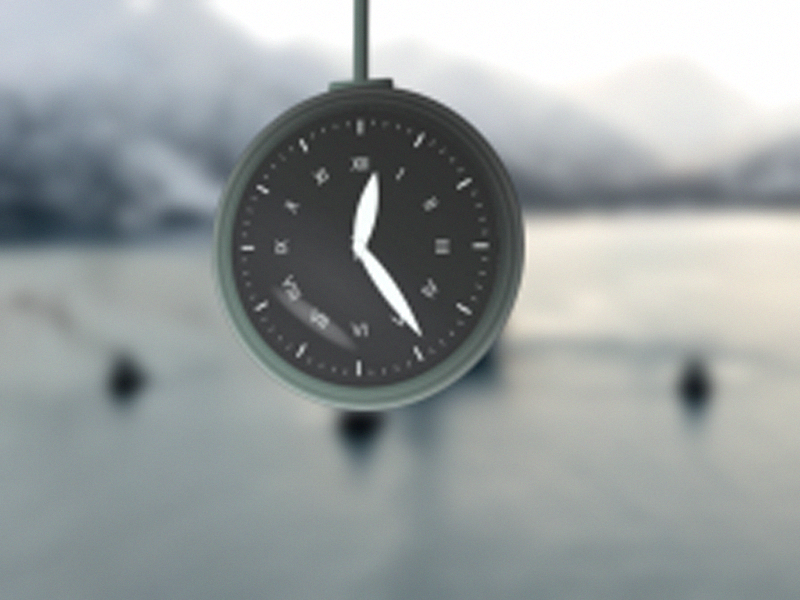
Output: {"hour": 12, "minute": 24}
